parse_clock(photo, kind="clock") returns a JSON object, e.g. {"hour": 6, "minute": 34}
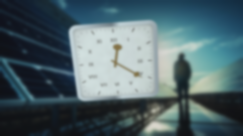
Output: {"hour": 12, "minute": 21}
